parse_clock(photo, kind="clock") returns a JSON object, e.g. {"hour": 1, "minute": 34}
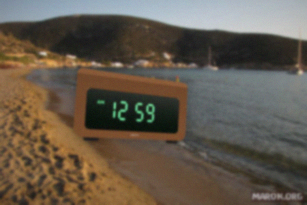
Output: {"hour": 12, "minute": 59}
